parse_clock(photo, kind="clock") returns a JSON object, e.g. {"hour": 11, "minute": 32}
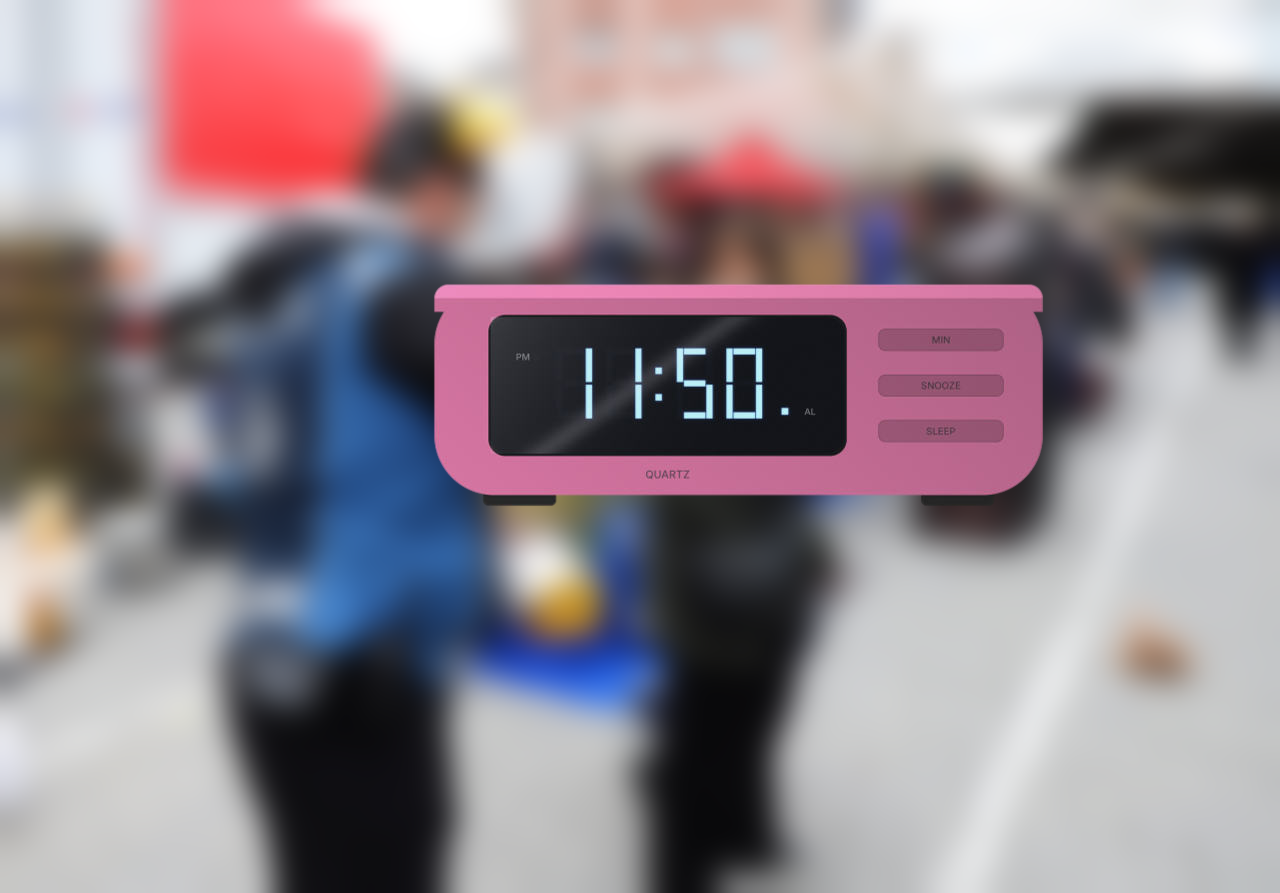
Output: {"hour": 11, "minute": 50}
